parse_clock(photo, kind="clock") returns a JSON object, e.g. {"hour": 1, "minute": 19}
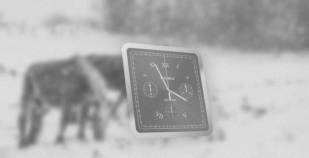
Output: {"hour": 3, "minute": 56}
